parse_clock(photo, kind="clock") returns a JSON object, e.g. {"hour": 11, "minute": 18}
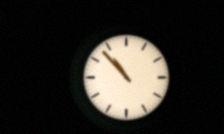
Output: {"hour": 10, "minute": 53}
